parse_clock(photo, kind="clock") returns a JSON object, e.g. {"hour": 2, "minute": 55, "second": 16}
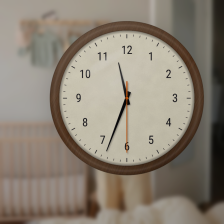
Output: {"hour": 11, "minute": 33, "second": 30}
